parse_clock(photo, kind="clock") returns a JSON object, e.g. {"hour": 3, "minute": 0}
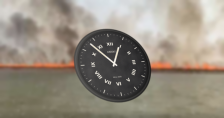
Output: {"hour": 12, "minute": 53}
